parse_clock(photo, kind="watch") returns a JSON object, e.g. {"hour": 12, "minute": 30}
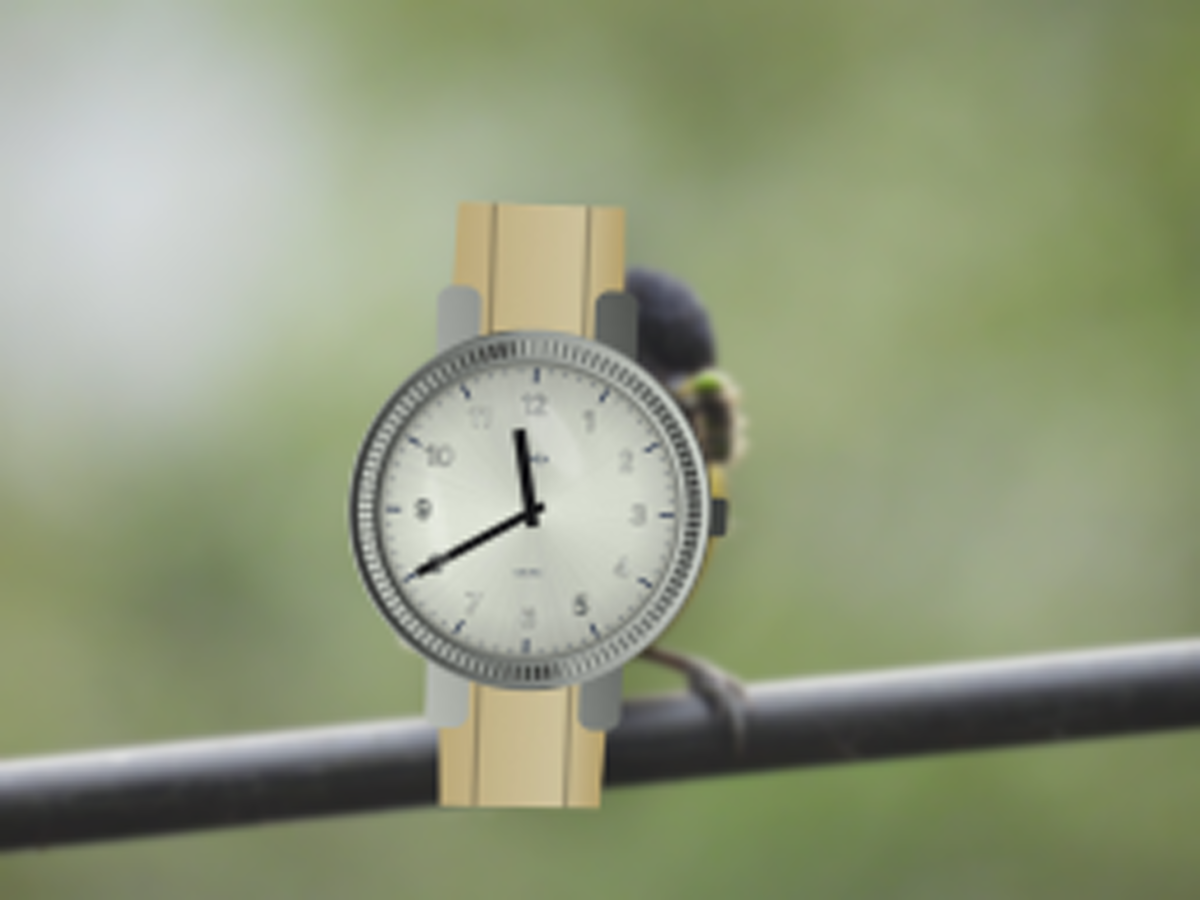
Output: {"hour": 11, "minute": 40}
